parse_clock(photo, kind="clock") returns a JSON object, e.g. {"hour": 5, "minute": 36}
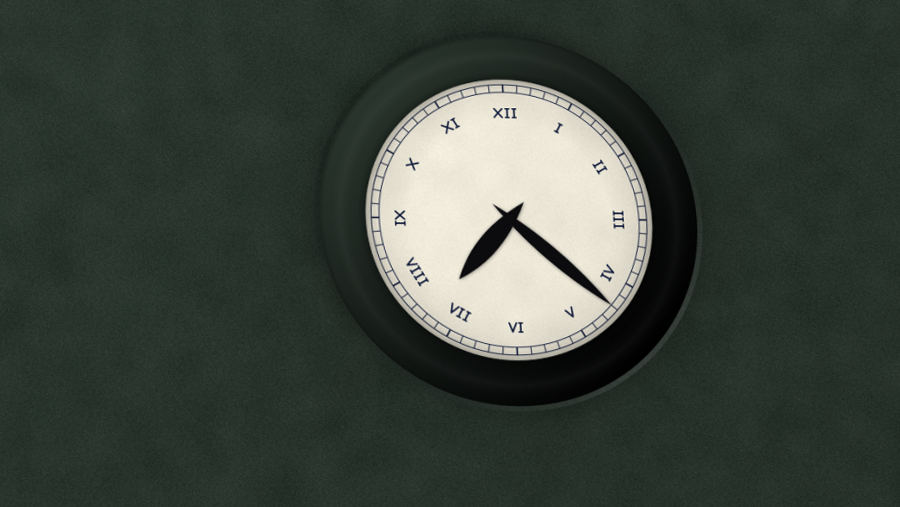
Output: {"hour": 7, "minute": 22}
